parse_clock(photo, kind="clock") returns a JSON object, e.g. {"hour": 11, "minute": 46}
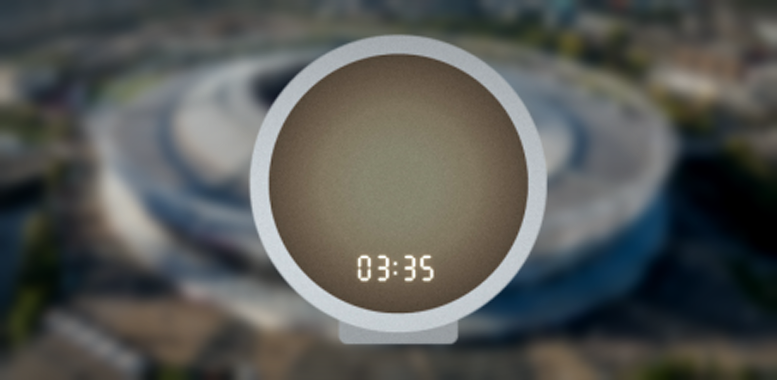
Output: {"hour": 3, "minute": 35}
